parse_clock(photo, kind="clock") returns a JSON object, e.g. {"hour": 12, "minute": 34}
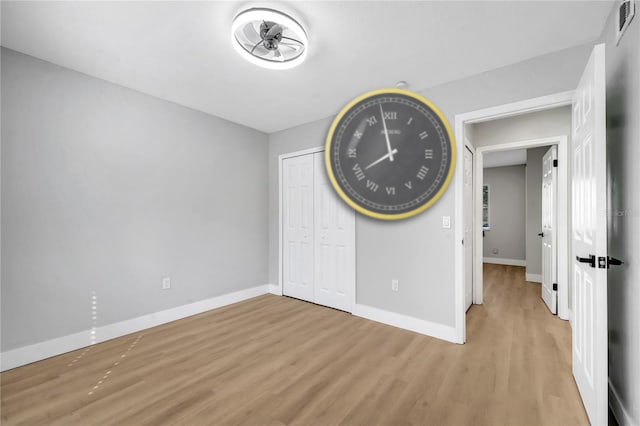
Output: {"hour": 7, "minute": 58}
